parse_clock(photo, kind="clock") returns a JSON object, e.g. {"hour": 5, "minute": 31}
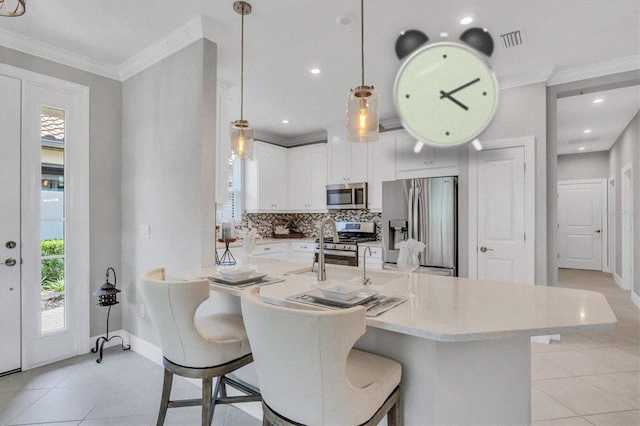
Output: {"hour": 4, "minute": 11}
